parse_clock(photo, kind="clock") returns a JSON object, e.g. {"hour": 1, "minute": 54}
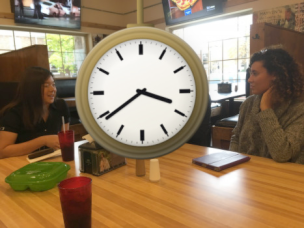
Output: {"hour": 3, "minute": 39}
